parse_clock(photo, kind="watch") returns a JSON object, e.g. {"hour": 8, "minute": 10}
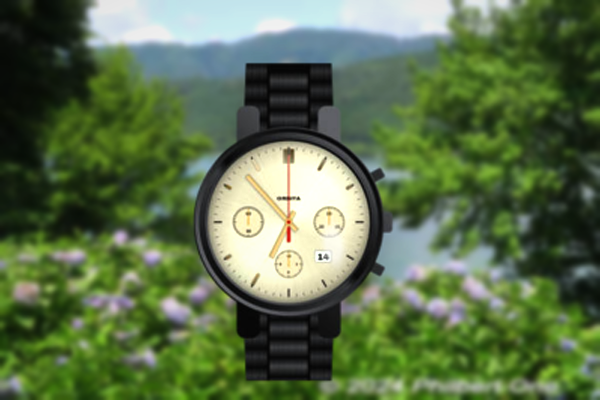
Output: {"hour": 6, "minute": 53}
